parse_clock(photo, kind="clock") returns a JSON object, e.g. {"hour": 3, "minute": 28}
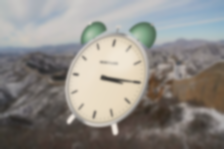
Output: {"hour": 3, "minute": 15}
